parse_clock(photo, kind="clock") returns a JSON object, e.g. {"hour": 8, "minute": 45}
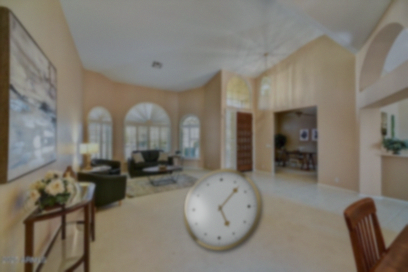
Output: {"hour": 5, "minute": 7}
